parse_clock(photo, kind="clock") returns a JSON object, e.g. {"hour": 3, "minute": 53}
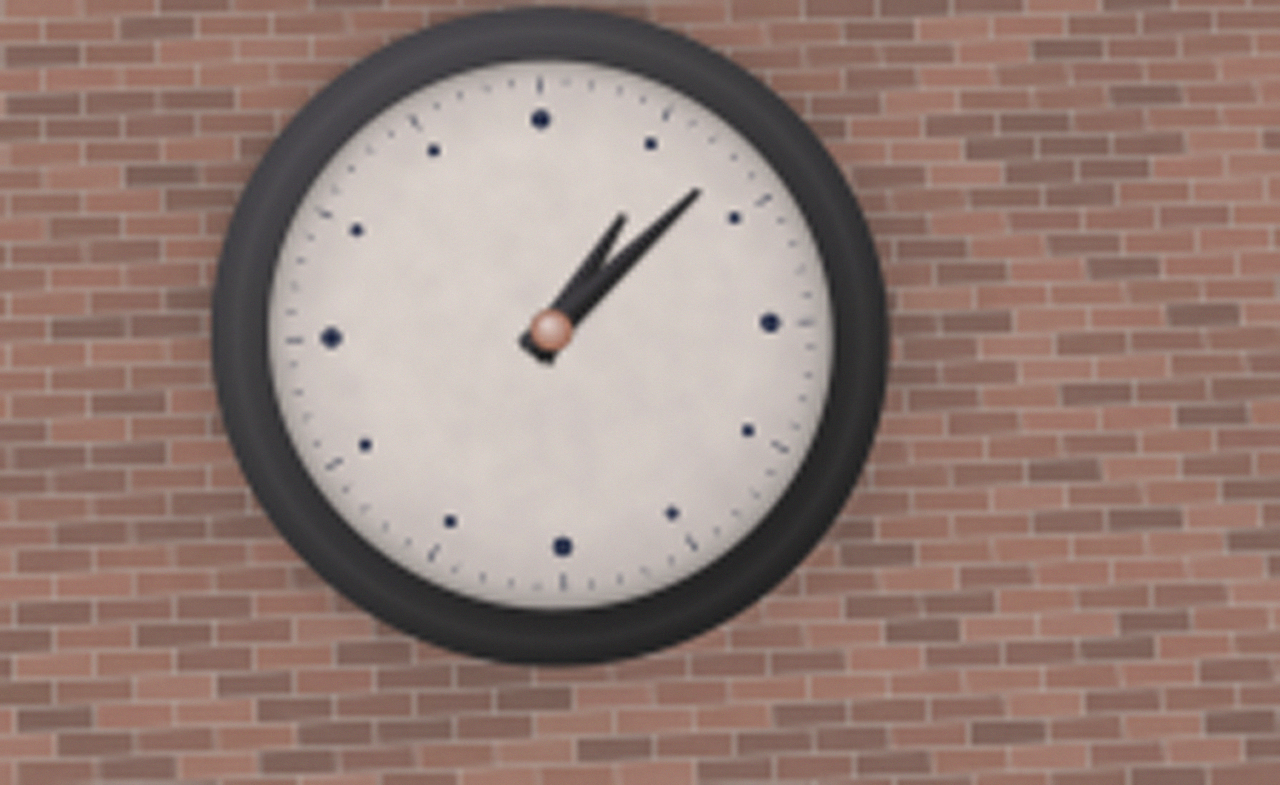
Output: {"hour": 1, "minute": 8}
